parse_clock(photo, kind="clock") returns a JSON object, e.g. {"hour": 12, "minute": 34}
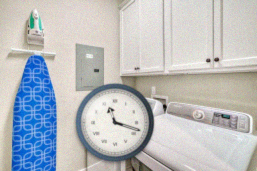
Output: {"hour": 11, "minute": 18}
